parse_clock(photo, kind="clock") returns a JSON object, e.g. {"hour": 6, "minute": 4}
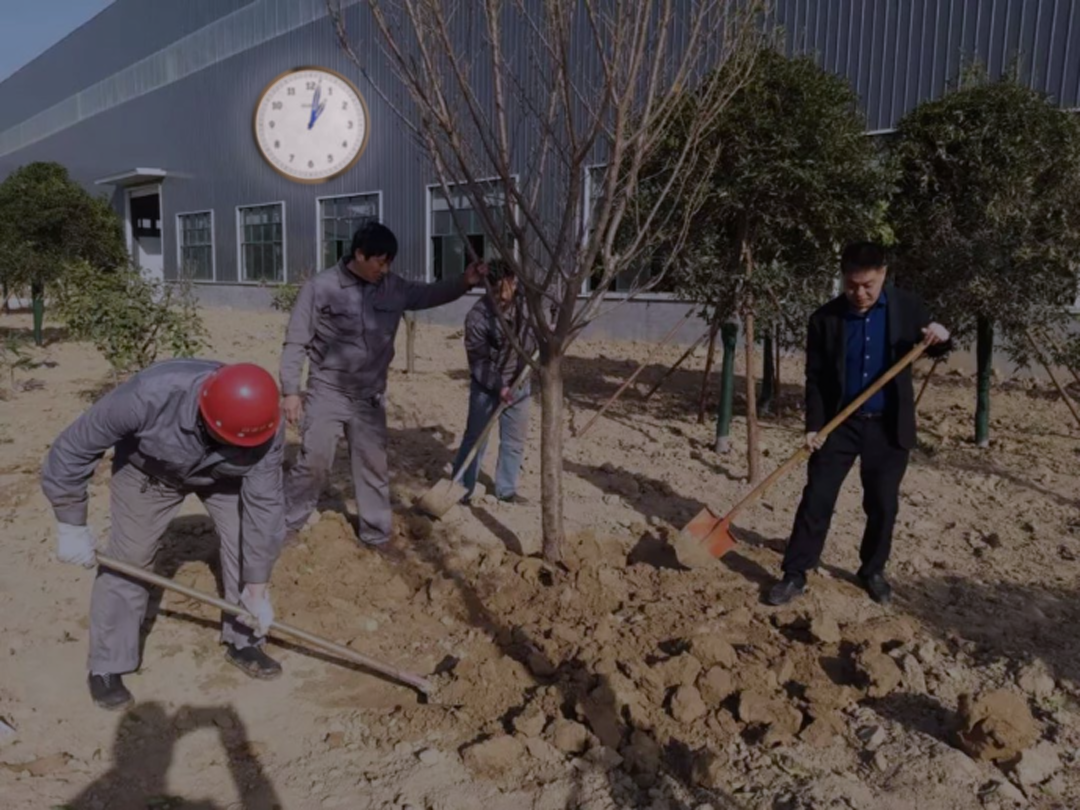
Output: {"hour": 1, "minute": 2}
